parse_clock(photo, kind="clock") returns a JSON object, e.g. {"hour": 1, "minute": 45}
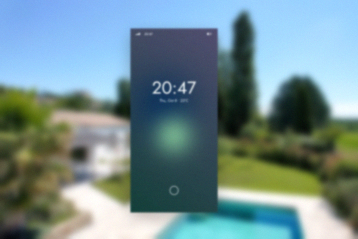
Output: {"hour": 20, "minute": 47}
